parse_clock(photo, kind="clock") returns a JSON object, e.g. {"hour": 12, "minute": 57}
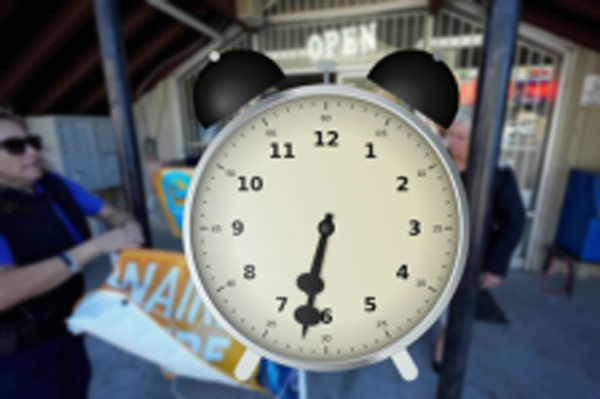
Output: {"hour": 6, "minute": 32}
